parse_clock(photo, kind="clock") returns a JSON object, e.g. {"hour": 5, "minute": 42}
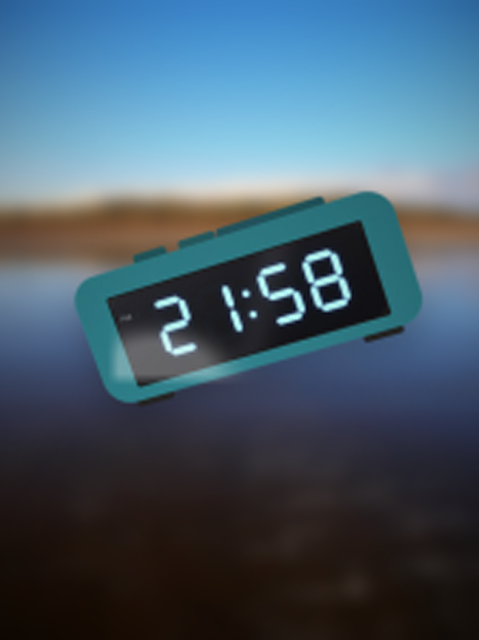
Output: {"hour": 21, "minute": 58}
